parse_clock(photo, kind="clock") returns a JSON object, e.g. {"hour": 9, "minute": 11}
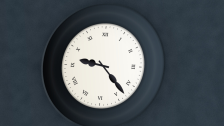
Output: {"hour": 9, "minute": 23}
